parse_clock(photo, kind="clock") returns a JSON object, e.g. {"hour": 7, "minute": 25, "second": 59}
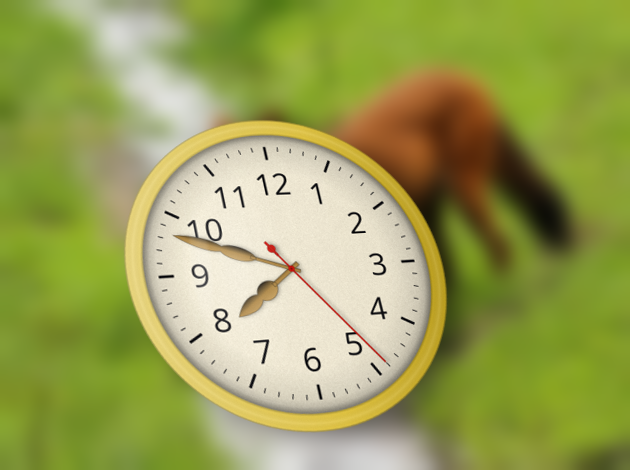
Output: {"hour": 7, "minute": 48, "second": 24}
